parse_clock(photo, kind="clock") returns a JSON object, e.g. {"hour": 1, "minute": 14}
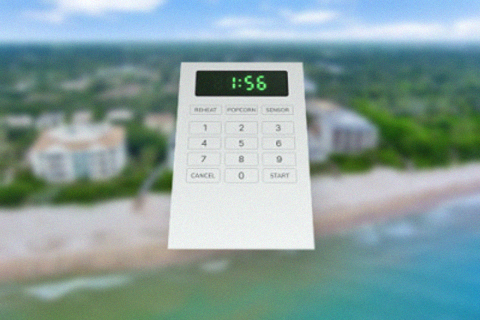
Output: {"hour": 1, "minute": 56}
